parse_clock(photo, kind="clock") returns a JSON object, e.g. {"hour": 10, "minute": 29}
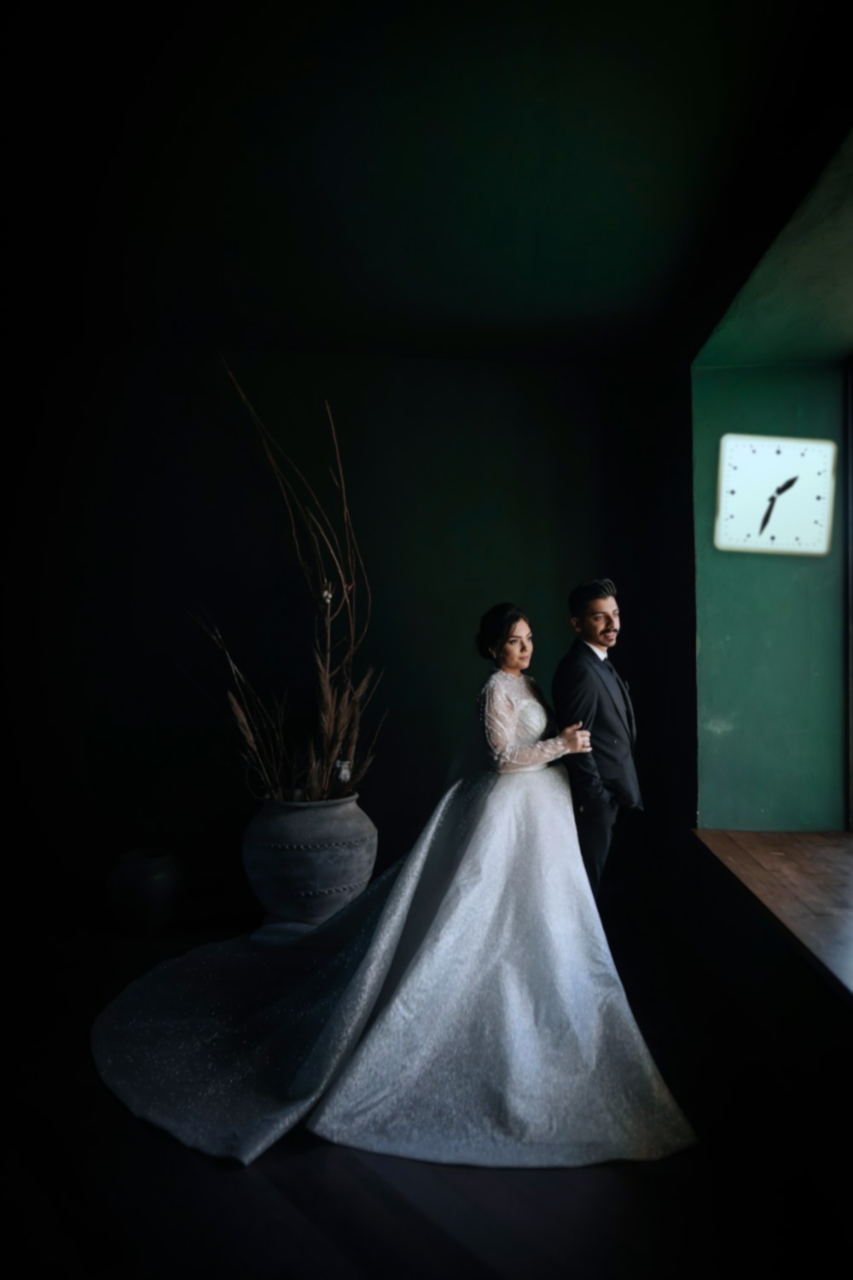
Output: {"hour": 1, "minute": 33}
